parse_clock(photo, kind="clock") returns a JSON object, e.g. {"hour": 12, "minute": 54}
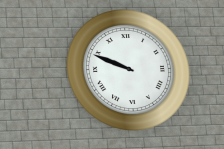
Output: {"hour": 9, "minute": 49}
